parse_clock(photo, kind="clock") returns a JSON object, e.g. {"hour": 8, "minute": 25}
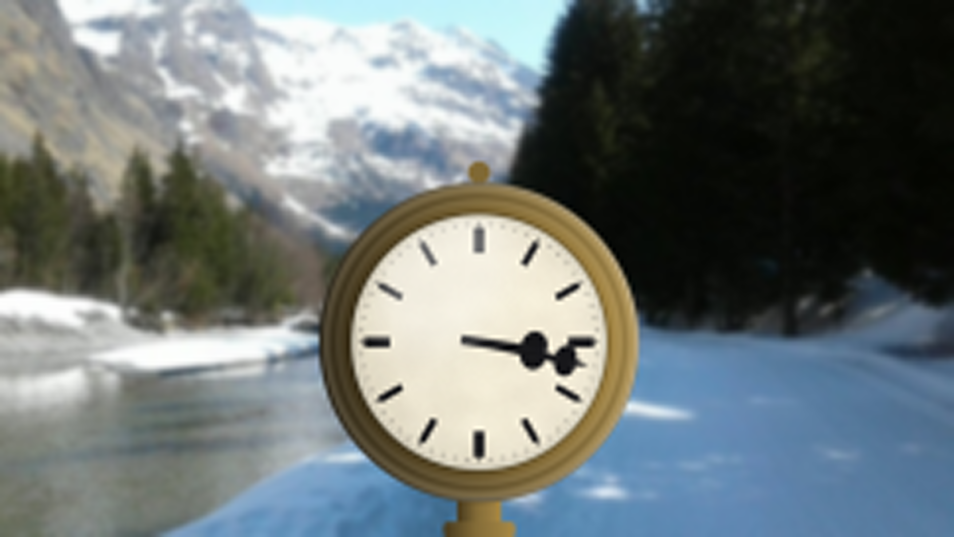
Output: {"hour": 3, "minute": 17}
